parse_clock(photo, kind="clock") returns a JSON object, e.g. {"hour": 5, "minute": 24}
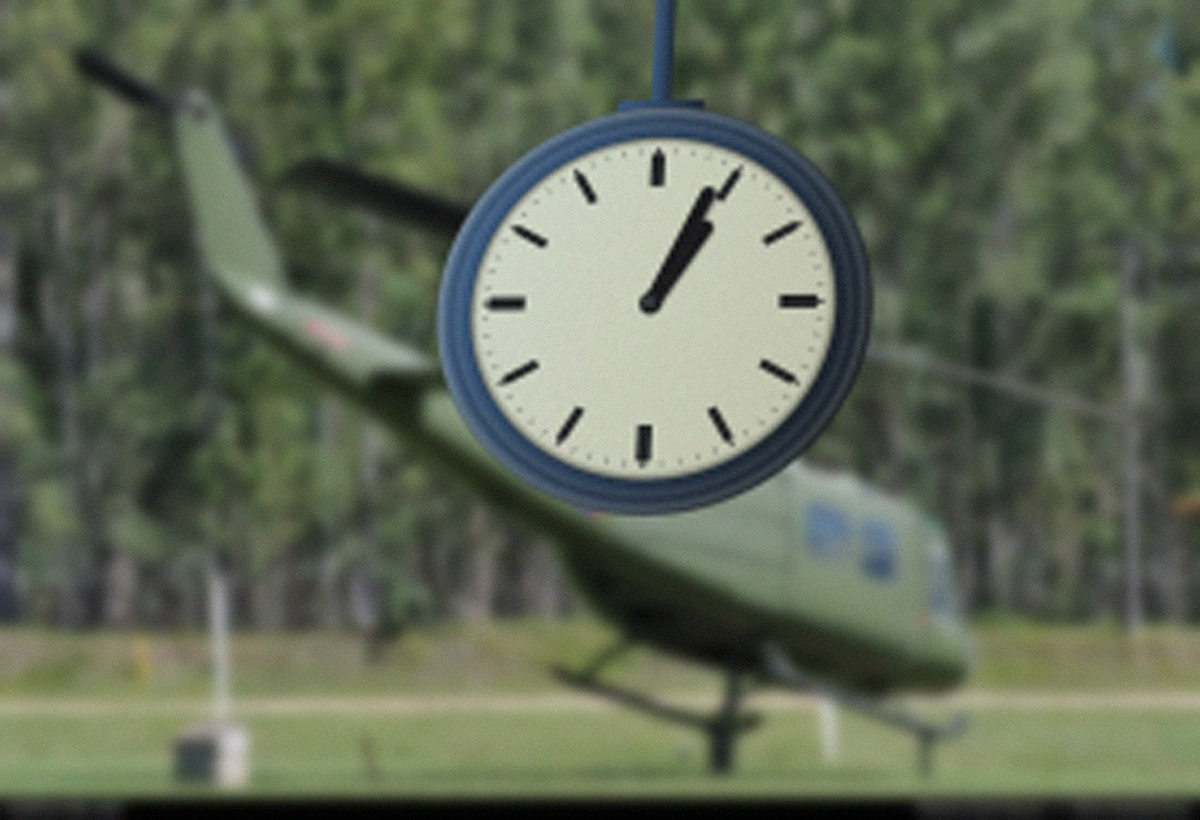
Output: {"hour": 1, "minute": 4}
